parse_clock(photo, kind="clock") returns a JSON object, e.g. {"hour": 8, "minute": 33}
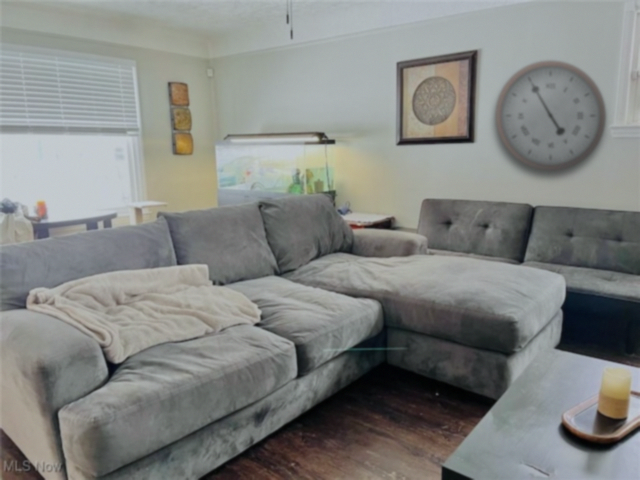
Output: {"hour": 4, "minute": 55}
